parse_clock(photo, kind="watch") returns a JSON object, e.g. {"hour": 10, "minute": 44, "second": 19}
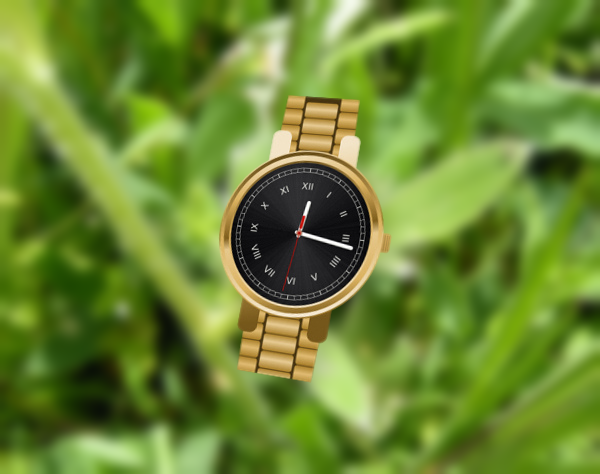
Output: {"hour": 12, "minute": 16, "second": 31}
